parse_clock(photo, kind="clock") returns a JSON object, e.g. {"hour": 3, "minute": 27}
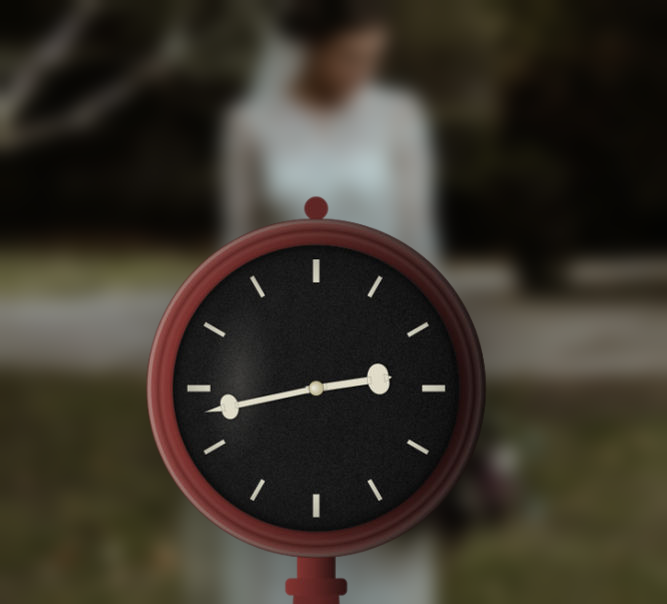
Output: {"hour": 2, "minute": 43}
